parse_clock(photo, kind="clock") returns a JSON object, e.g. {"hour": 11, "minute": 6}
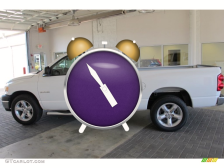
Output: {"hour": 4, "minute": 54}
